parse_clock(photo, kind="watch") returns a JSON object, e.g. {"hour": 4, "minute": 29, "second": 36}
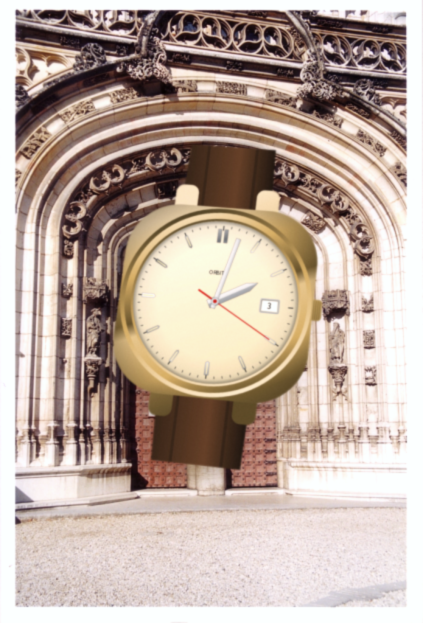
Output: {"hour": 2, "minute": 2, "second": 20}
